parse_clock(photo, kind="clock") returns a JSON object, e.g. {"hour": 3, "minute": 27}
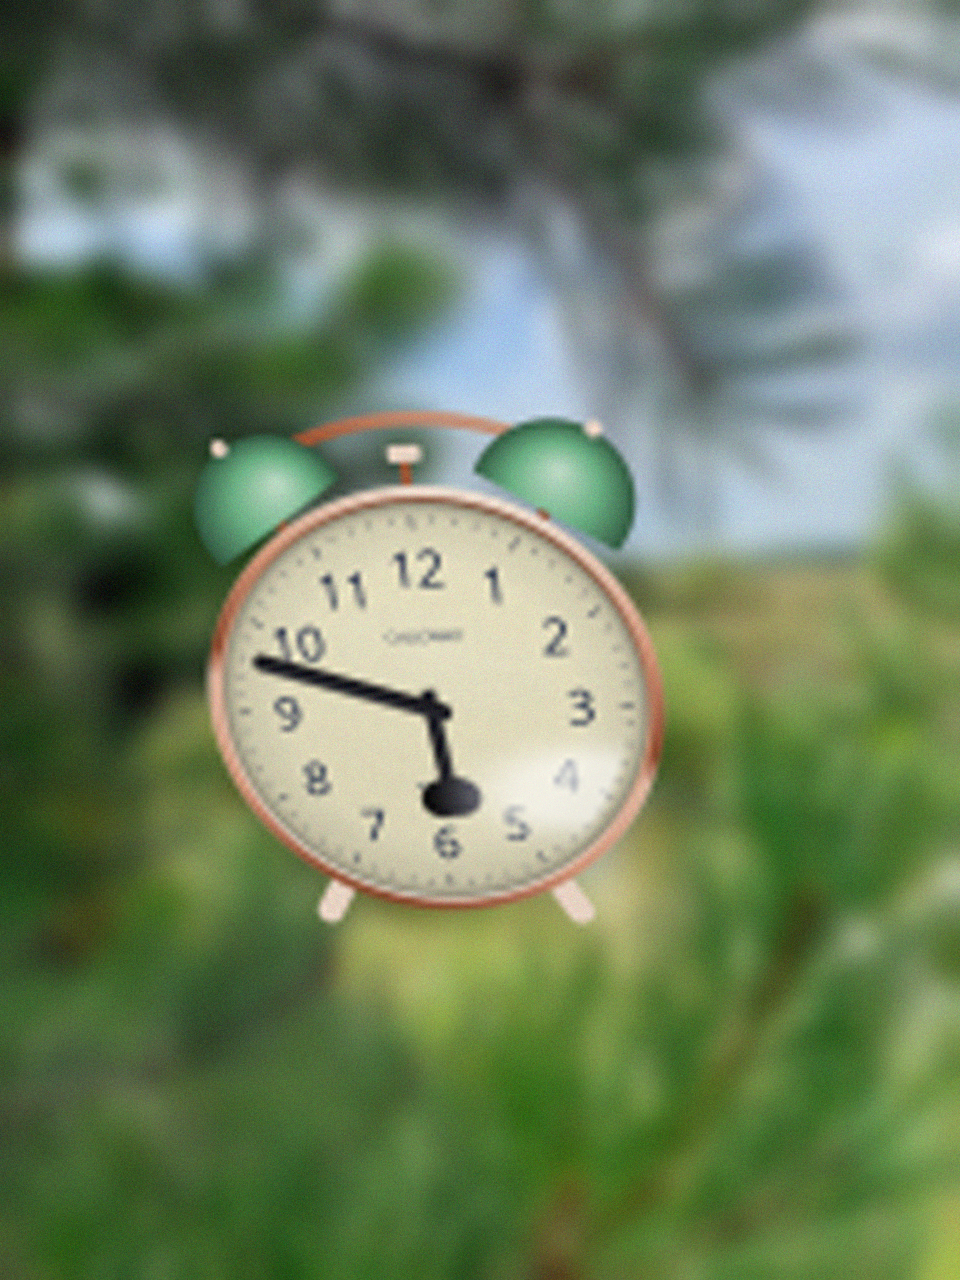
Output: {"hour": 5, "minute": 48}
